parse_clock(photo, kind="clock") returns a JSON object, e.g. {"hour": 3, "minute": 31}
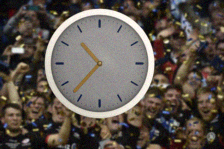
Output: {"hour": 10, "minute": 37}
